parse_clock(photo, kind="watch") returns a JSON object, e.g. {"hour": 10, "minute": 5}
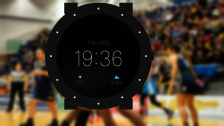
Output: {"hour": 19, "minute": 36}
